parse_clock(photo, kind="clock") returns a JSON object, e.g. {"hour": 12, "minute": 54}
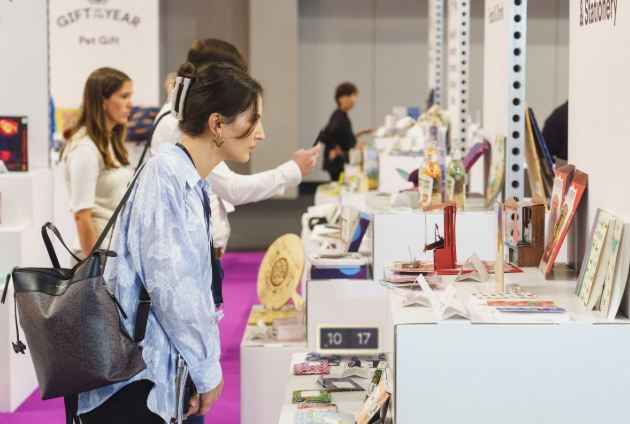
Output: {"hour": 10, "minute": 17}
